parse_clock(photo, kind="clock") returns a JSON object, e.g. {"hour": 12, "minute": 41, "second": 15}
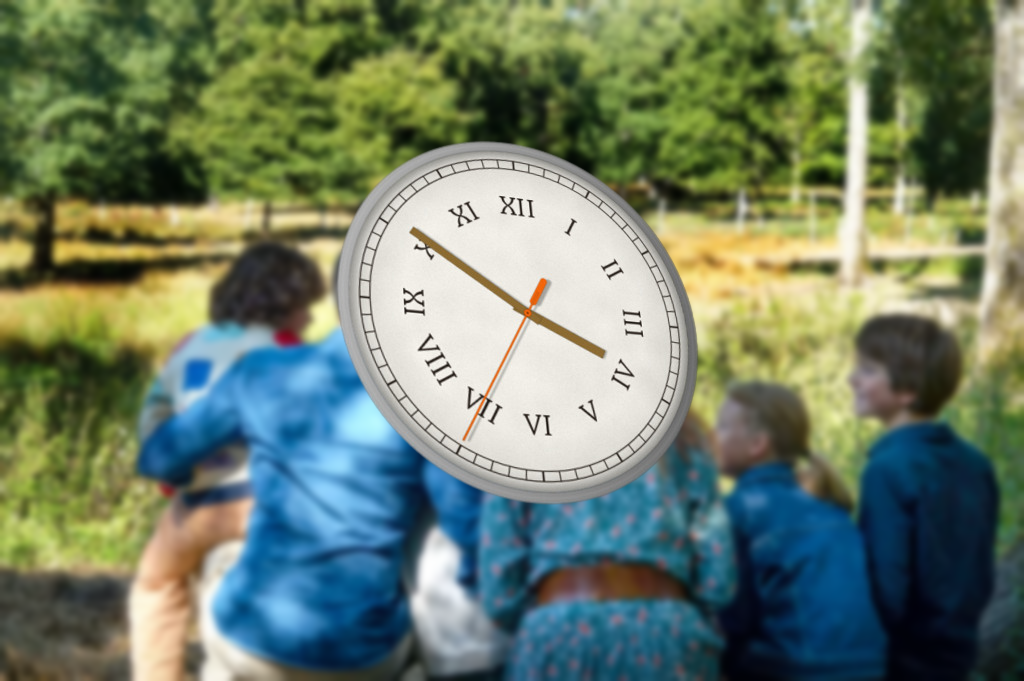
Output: {"hour": 3, "minute": 50, "second": 35}
